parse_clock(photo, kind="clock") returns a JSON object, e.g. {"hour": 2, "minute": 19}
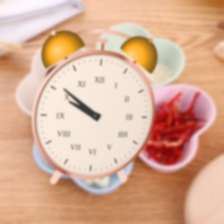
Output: {"hour": 9, "minute": 51}
